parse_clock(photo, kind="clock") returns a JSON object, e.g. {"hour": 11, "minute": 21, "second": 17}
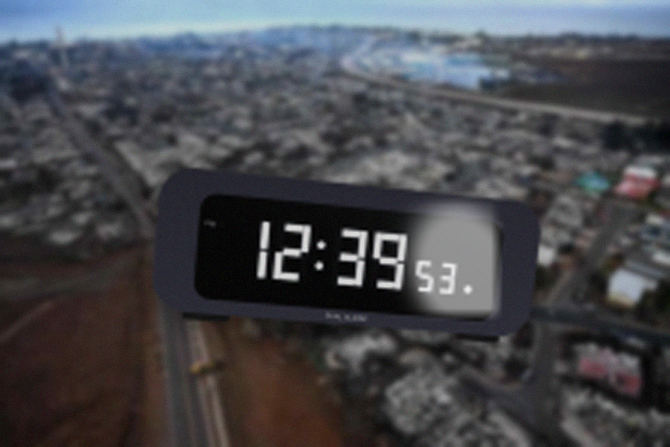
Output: {"hour": 12, "minute": 39, "second": 53}
